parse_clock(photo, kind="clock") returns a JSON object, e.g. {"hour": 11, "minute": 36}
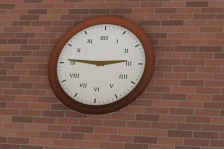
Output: {"hour": 2, "minute": 46}
